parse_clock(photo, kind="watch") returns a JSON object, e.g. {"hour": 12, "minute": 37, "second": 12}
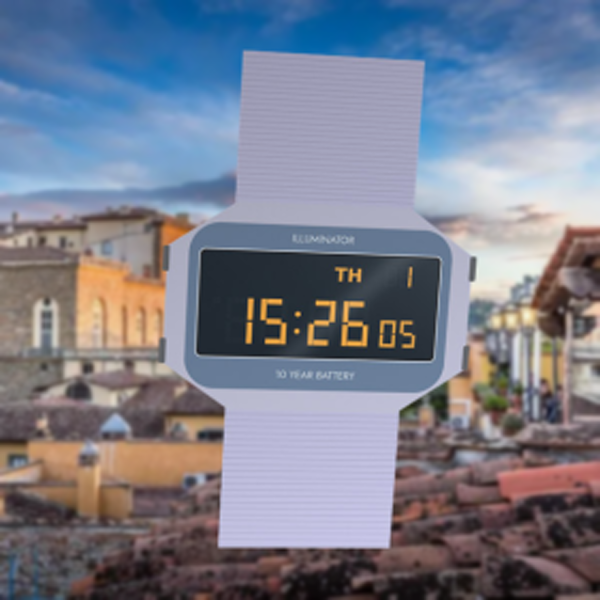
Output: {"hour": 15, "minute": 26, "second": 5}
